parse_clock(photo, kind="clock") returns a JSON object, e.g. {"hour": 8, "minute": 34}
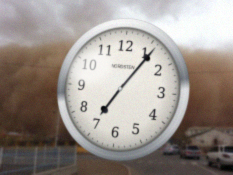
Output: {"hour": 7, "minute": 6}
